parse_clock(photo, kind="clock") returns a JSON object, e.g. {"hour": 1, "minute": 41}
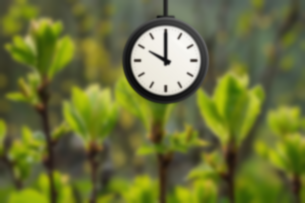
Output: {"hour": 10, "minute": 0}
